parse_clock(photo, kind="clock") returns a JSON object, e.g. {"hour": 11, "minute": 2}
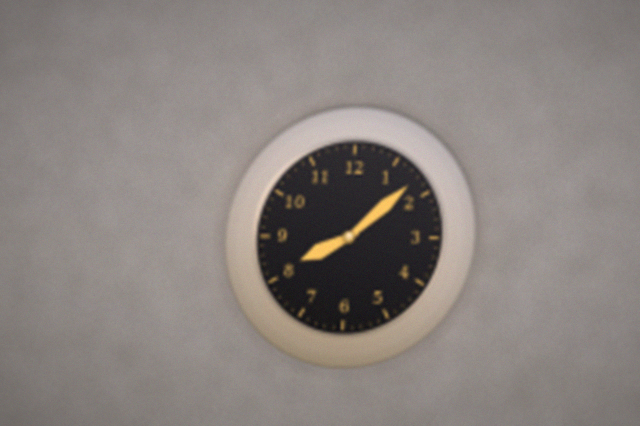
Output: {"hour": 8, "minute": 8}
